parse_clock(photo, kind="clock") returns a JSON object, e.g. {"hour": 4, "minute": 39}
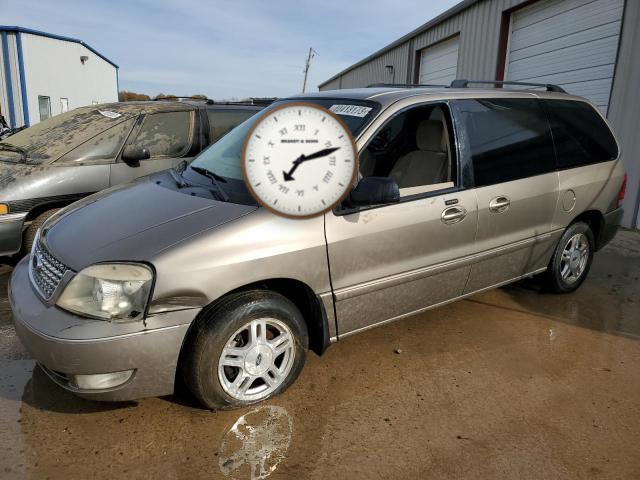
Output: {"hour": 7, "minute": 12}
